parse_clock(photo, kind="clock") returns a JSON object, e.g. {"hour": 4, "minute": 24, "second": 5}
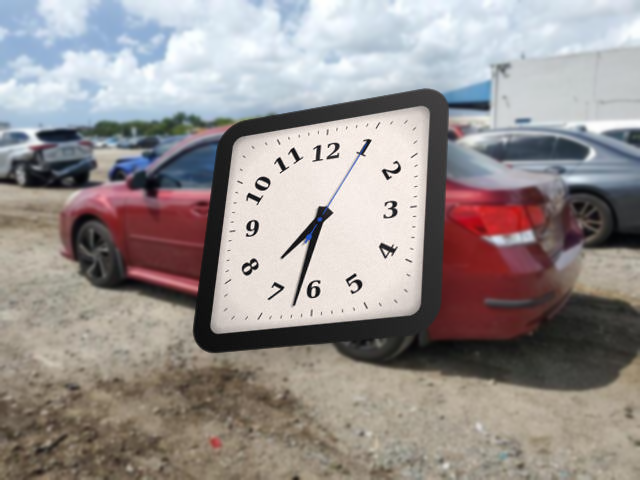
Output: {"hour": 7, "minute": 32, "second": 5}
